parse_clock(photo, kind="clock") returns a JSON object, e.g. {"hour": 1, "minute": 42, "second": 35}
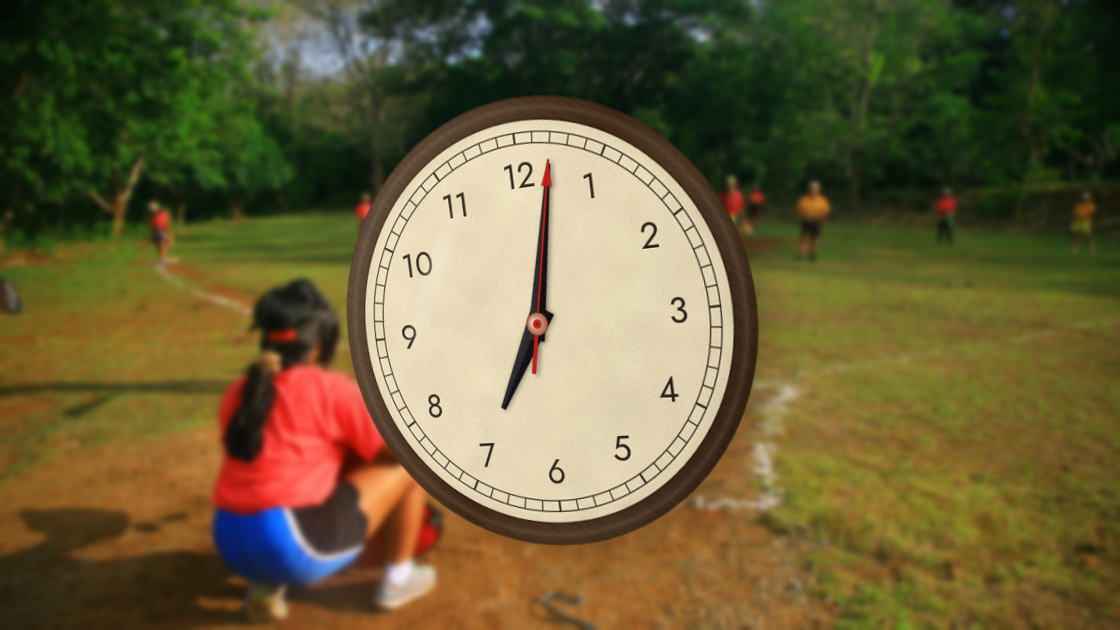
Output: {"hour": 7, "minute": 2, "second": 2}
